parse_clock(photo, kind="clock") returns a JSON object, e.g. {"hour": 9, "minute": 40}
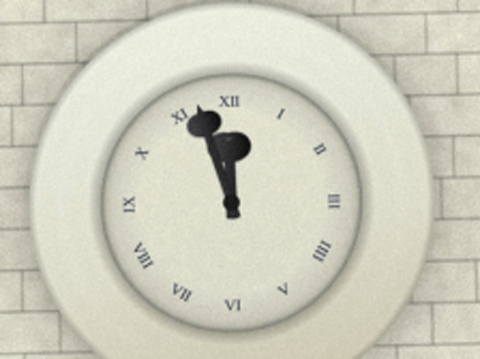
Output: {"hour": 11, "minute": 57}
